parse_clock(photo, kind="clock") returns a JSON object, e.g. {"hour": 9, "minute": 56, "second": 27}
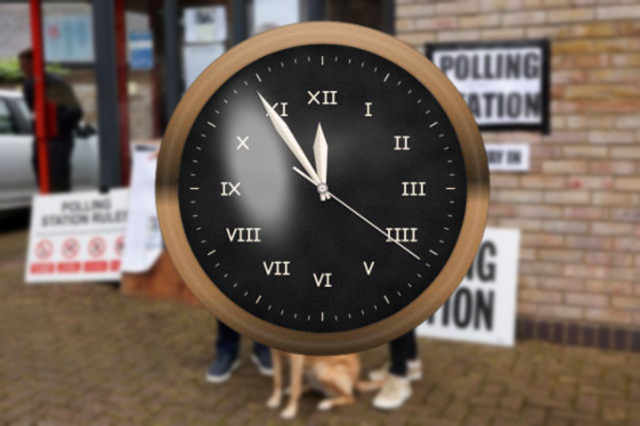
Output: {"hour": 11, "minute": 54, "second": 21}
